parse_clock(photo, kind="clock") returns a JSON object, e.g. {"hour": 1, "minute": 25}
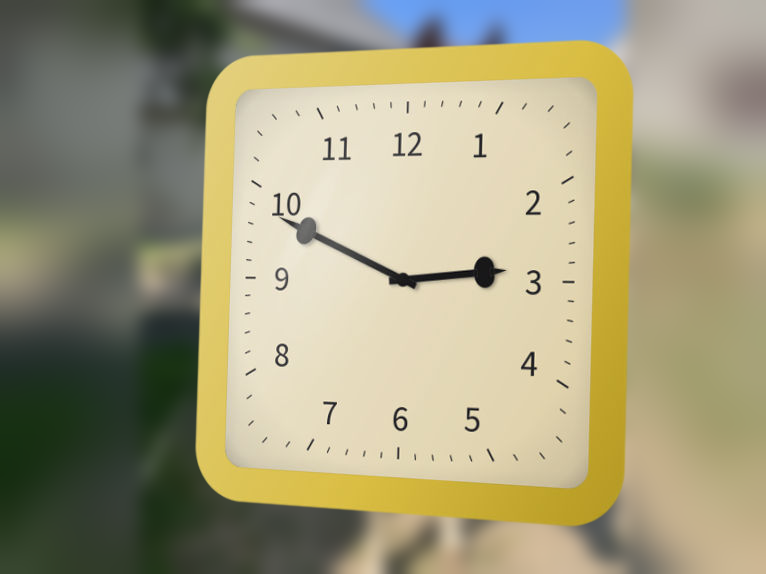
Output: {"hour": 2, "minute": 49}
